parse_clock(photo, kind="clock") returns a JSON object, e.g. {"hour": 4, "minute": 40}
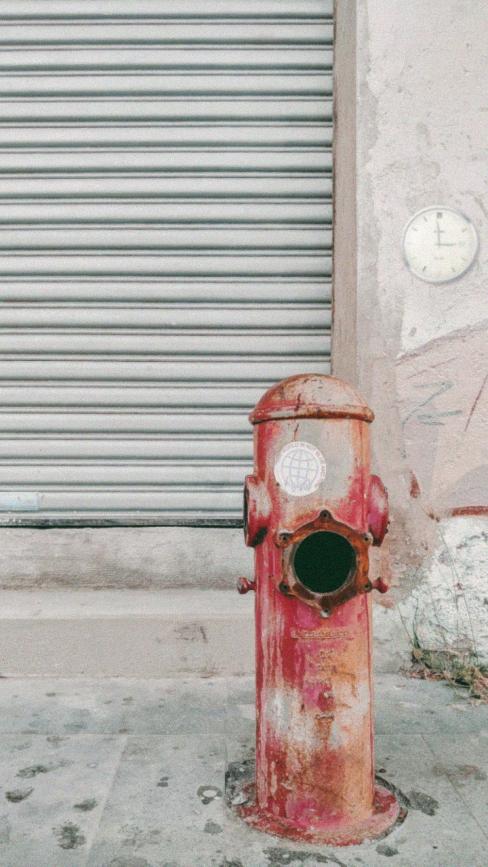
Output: {"hour": 2, "minute": 59}
